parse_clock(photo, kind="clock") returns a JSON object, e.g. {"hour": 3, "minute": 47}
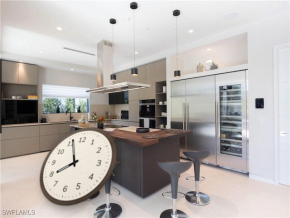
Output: {"hour": 7, "minute": 56}
